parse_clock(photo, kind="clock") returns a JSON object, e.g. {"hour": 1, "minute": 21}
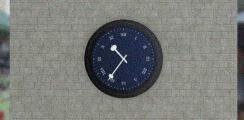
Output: {"hour": 10, "minute": 36}
